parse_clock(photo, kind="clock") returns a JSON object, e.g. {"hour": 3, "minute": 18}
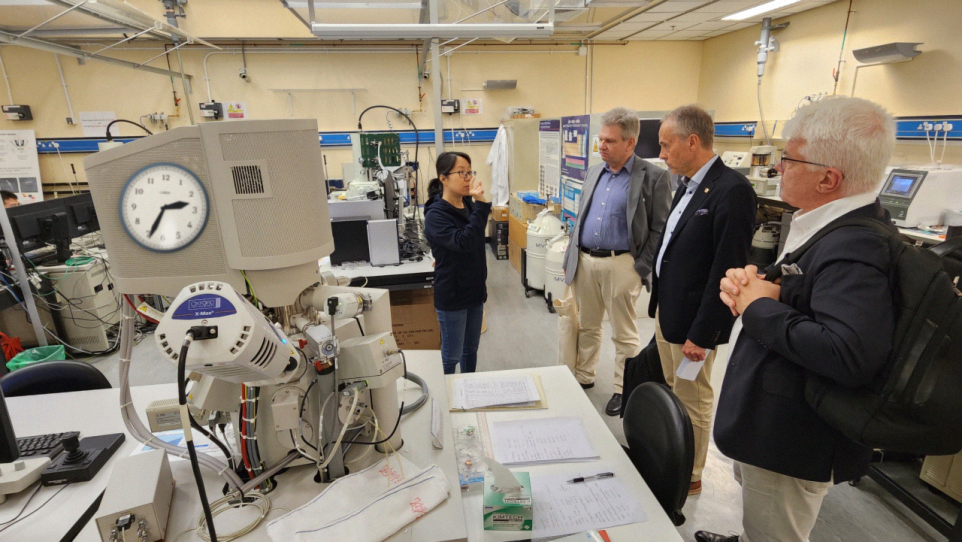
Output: {"hour": 2, "minute": 34}
